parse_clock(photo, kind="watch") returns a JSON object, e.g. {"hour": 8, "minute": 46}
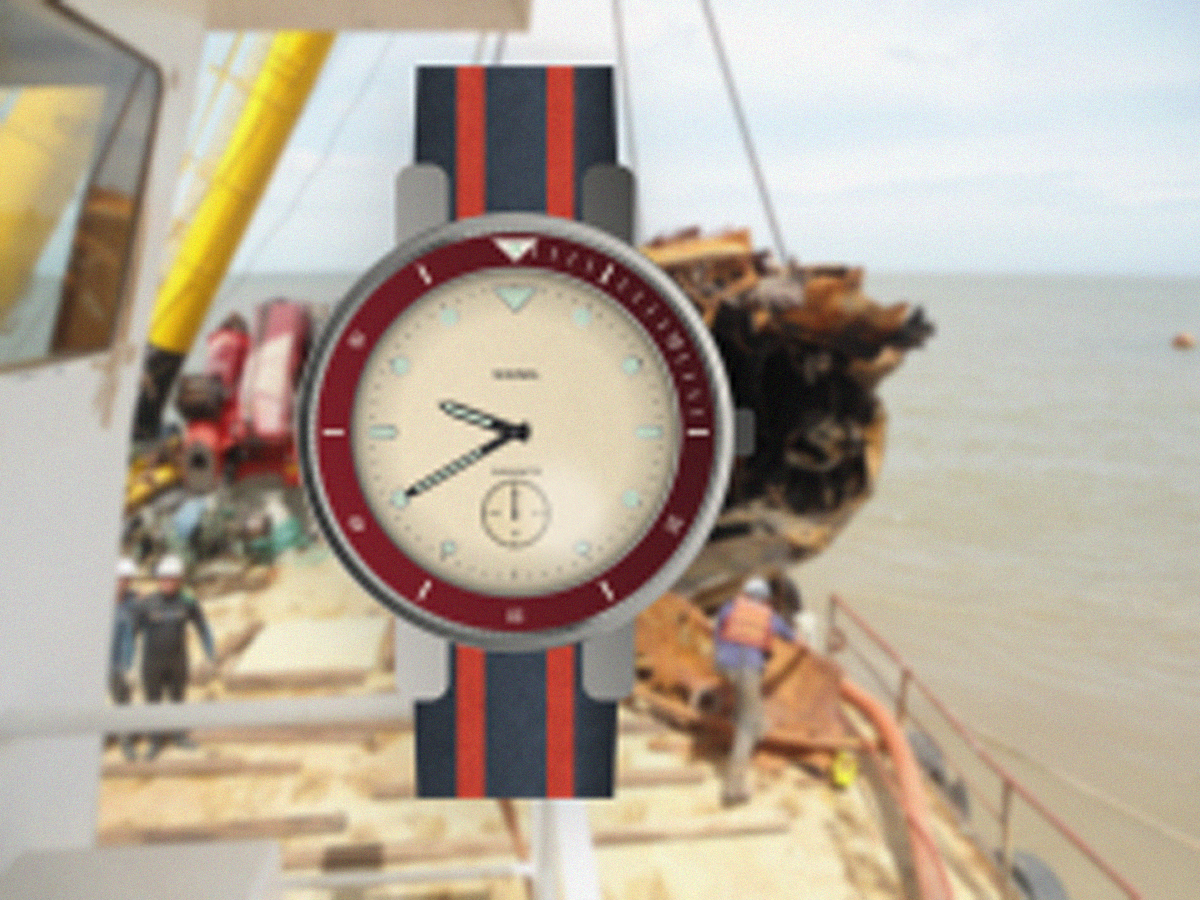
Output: {"hour": 9, "minute": 40}
